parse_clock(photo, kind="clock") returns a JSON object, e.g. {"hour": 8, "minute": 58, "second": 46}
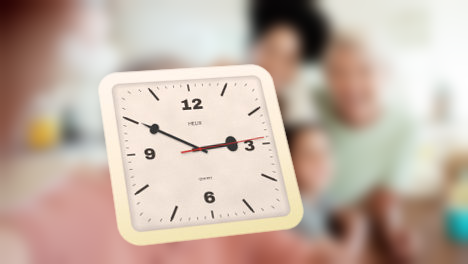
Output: {"hour": 2, "minute": 50, "second": 14}
